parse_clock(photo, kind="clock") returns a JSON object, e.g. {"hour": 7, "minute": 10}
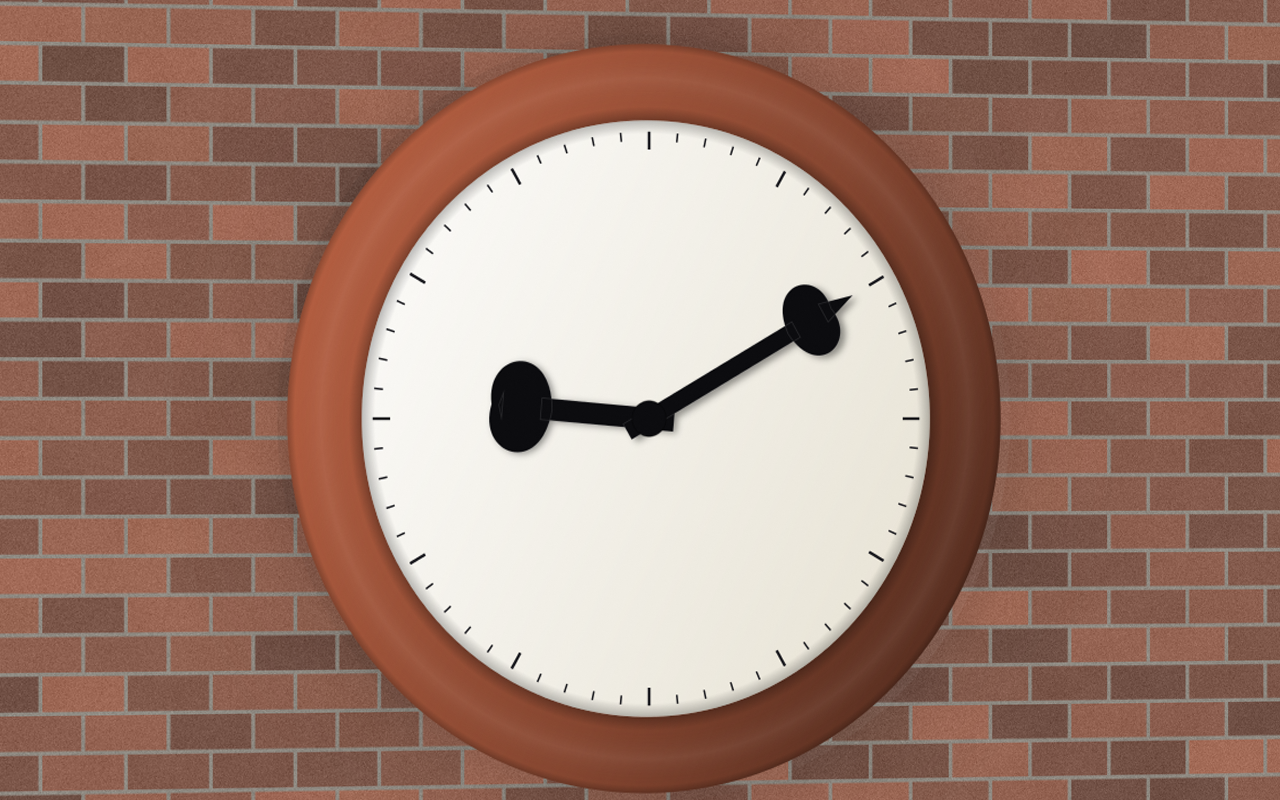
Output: {"hour": 9, "minute": 10}
